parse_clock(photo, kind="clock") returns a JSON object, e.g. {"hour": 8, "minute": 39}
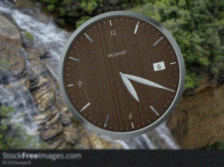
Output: {"hour": 5, "minute": 20}
